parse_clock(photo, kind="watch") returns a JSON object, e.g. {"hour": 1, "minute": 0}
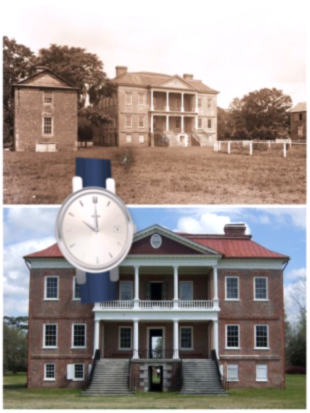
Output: {"hour": 10, "minute": 0}
